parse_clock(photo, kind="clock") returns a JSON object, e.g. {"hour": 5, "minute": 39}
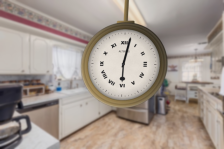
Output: {"hour": 6, "minute": 2}
